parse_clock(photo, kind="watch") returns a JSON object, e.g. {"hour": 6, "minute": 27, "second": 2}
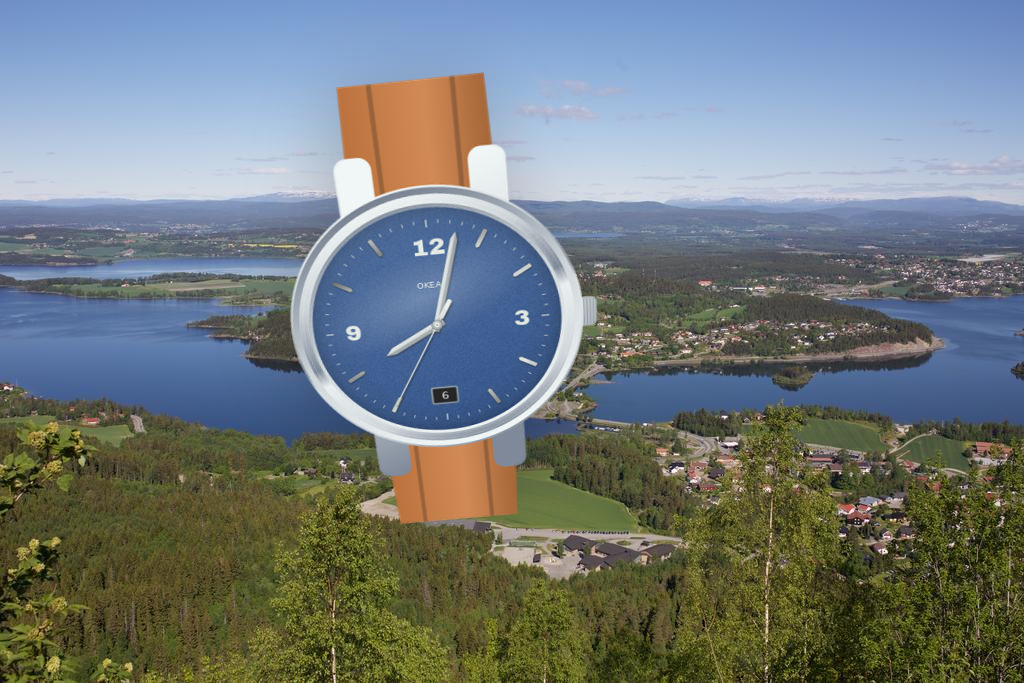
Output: {"hour": 8, "minute": 2, "second": 35}
